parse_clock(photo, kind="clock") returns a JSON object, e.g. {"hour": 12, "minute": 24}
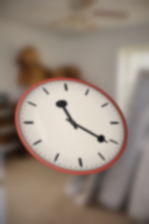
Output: {"hour": 11, "minute": 21}
